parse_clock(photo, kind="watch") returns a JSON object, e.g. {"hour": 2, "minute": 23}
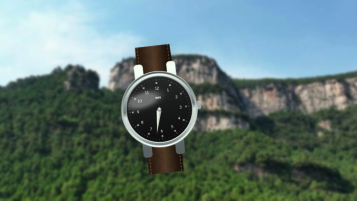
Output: {"hour": 6, "minute": 32}
